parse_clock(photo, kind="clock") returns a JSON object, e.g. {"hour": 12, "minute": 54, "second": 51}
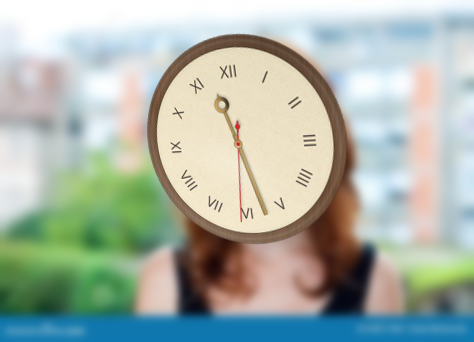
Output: {"hour": 11, "minute": 27, "second": 31}
